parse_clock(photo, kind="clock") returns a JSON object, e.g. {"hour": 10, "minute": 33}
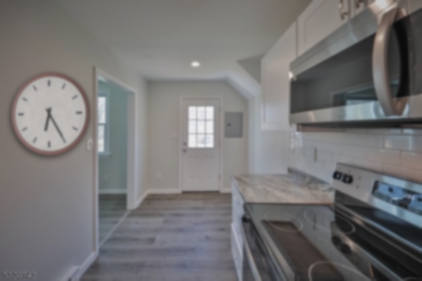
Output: {"hour": 6, "minute": 25}
